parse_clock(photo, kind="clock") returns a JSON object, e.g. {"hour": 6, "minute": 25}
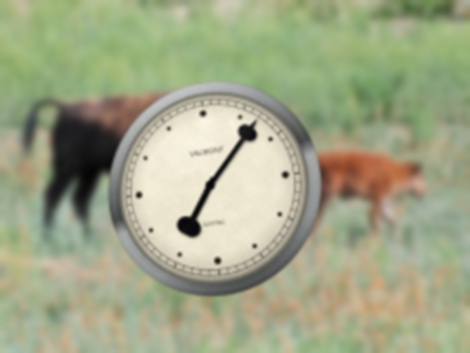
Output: {"hour": 7, "minute": 7}
